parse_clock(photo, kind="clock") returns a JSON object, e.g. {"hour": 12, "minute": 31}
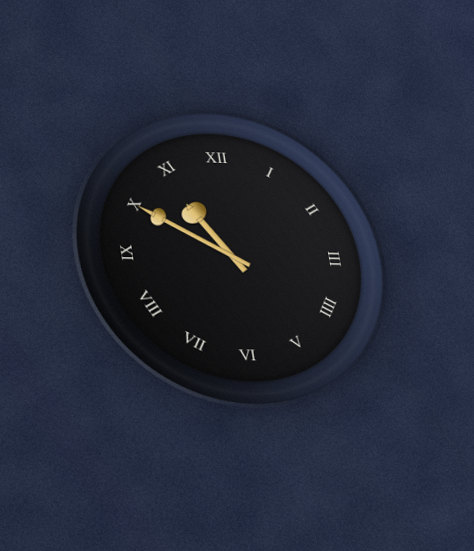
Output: {"hour": 10, "minute": 50}
